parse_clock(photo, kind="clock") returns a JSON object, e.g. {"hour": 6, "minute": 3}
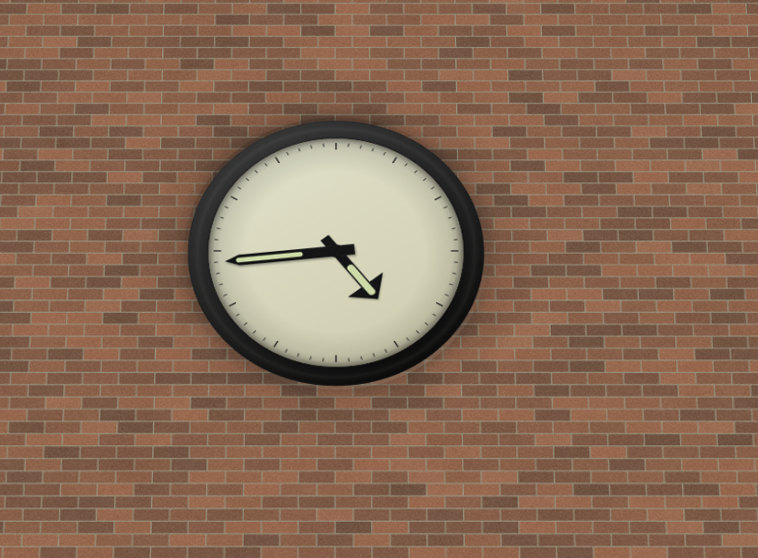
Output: {"hour": 4, "minute": 44}
